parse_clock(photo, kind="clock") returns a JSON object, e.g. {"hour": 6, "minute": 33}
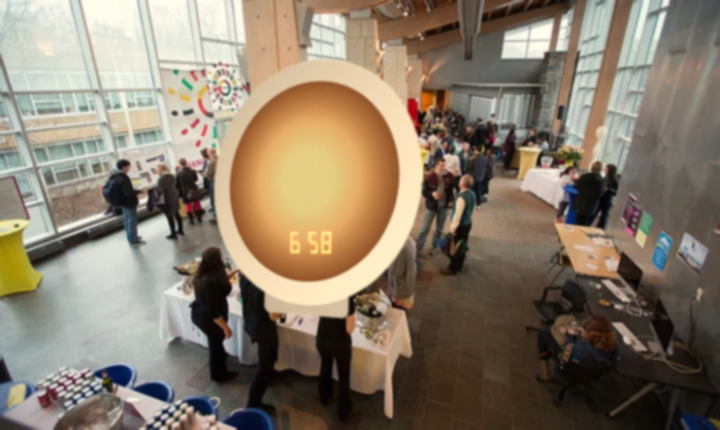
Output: {"hour": 6, "minute": 58}
